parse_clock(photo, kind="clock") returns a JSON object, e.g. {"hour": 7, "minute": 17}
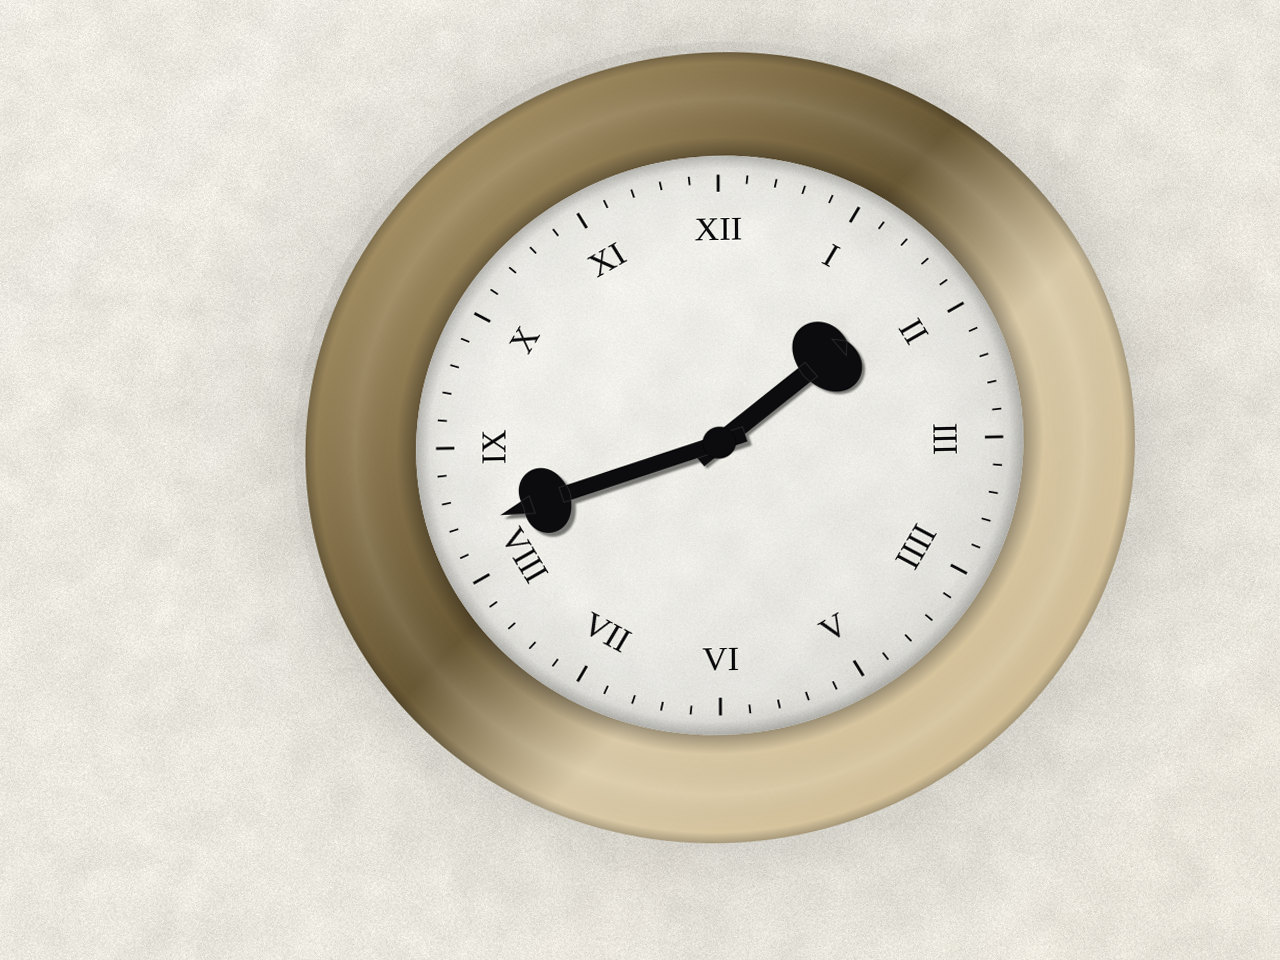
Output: {"hour": 1, "minute": 42}
